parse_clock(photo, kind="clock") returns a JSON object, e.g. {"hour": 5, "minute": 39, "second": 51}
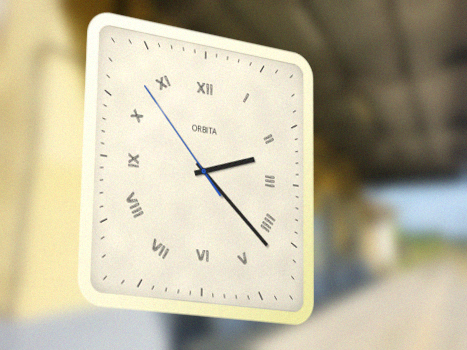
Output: {"hour": 2, "minute": 21, "second": 53}
